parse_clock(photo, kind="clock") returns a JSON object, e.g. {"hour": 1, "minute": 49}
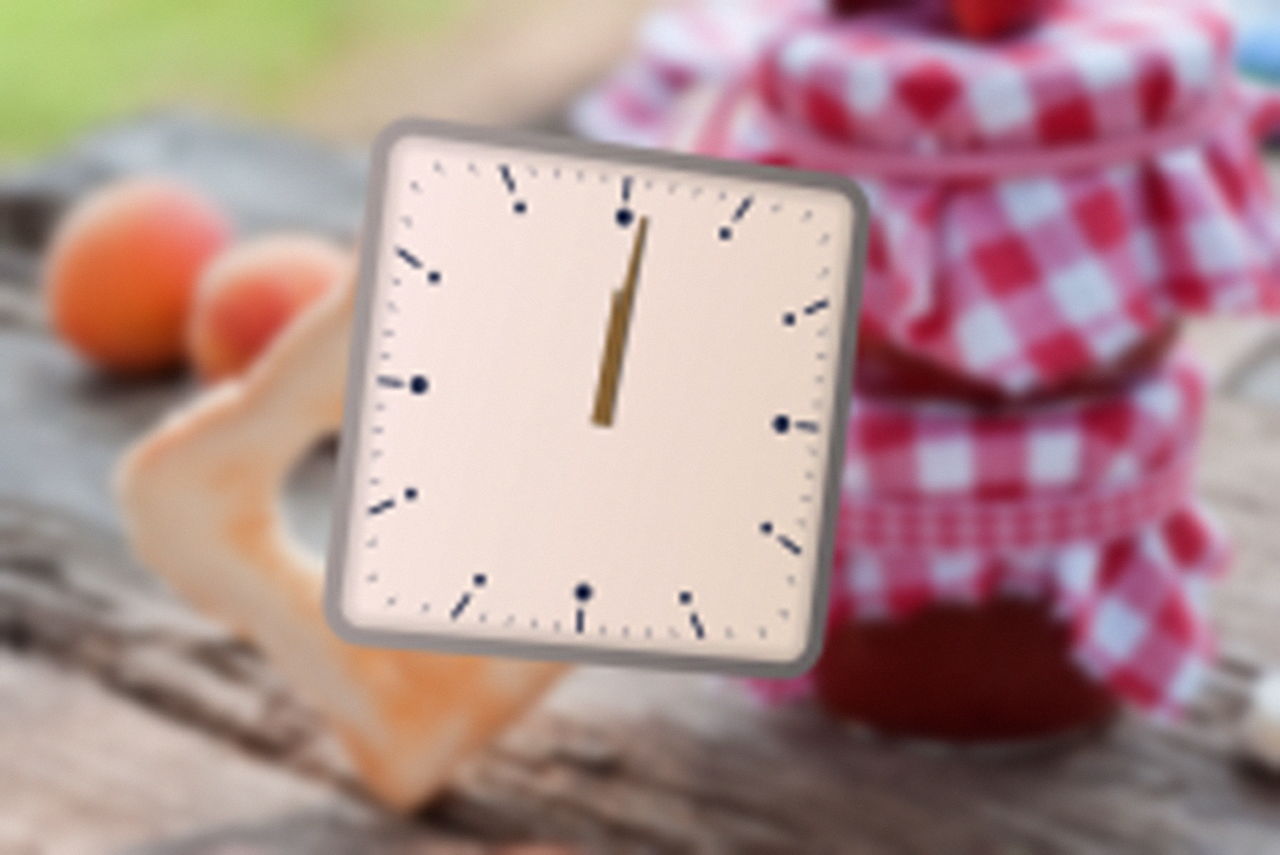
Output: {"hour": 12, "minute": 1}
